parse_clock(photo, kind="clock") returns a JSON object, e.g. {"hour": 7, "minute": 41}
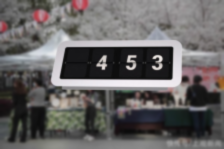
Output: {"hour": 4, "minute": 53}
